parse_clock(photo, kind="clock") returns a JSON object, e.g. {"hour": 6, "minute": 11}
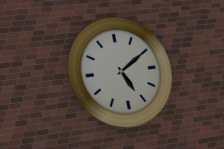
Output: {"hour": 5, "minute": 10}
